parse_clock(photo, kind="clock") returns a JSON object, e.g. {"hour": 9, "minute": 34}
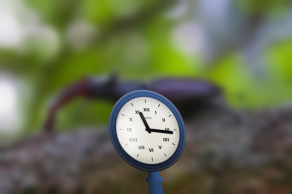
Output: {"hour": 11, "minute": 16}
